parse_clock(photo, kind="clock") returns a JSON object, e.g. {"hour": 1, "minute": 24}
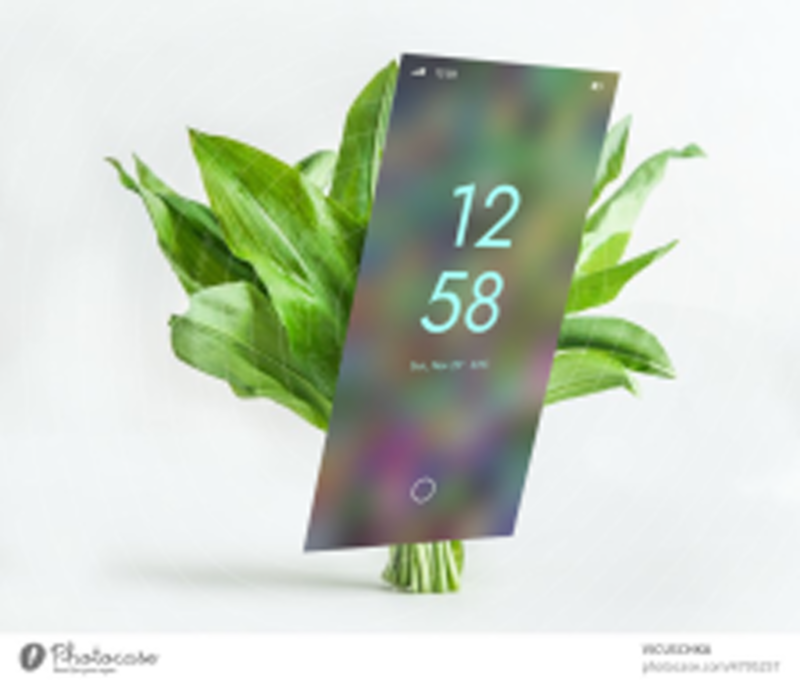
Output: {"hour": 12, "minute": 58}
